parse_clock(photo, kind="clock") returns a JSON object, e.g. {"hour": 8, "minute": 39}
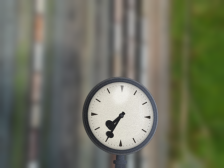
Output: {"hour": 7, "minute": 35}
